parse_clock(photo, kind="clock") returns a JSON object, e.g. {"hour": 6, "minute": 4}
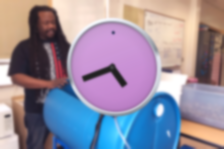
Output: {"hour": 4, "minute": 41}
